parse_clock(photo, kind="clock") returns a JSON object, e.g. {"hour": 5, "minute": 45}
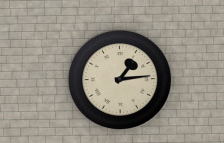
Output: {"hour": 1, "minute": 14}
